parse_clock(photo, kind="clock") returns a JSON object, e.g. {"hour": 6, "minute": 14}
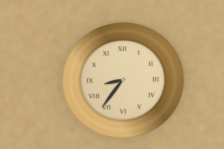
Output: {"hour": 8, "minute": 36}
